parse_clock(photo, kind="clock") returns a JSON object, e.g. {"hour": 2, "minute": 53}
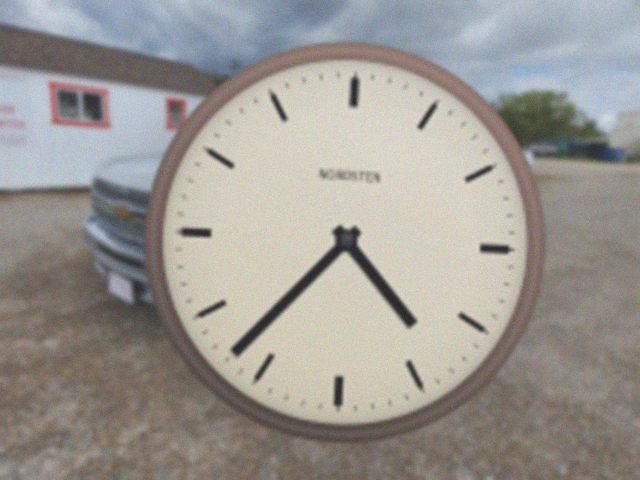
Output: {"hour": 4, "minute": 37}
